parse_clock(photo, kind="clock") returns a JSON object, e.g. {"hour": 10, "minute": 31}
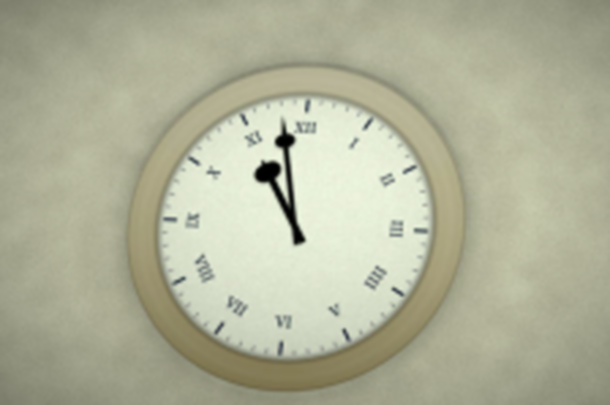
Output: {"hour": 10, "minute": 58}
